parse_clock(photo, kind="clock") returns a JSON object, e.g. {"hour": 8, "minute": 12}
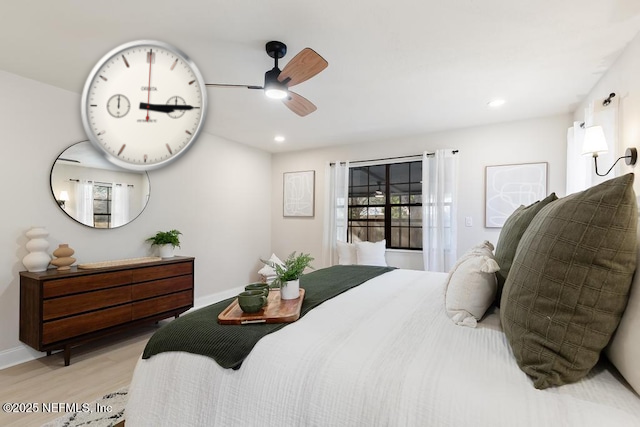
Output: {"hour": 3, "minute": 15}
